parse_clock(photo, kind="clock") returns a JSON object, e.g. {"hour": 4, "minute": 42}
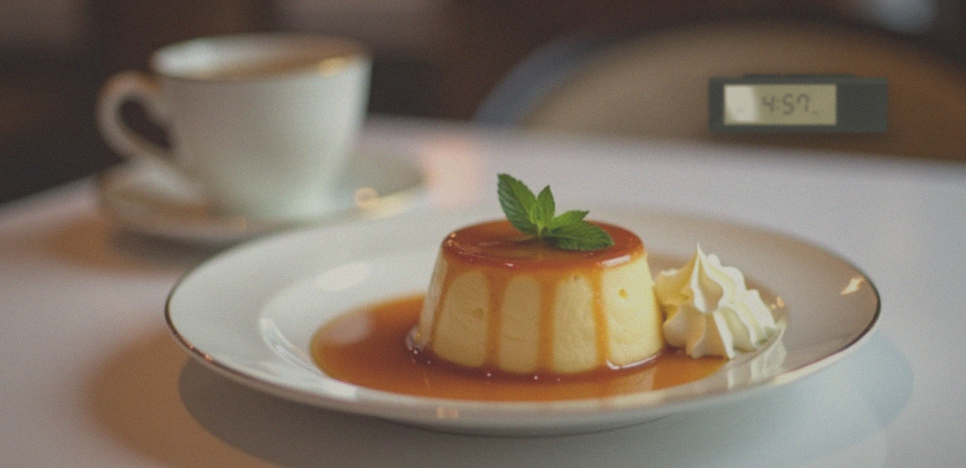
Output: {"hour": 4, "minute": 57}
